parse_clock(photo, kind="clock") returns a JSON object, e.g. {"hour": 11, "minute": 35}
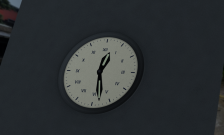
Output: {"hour": 12, "minute": 28}
